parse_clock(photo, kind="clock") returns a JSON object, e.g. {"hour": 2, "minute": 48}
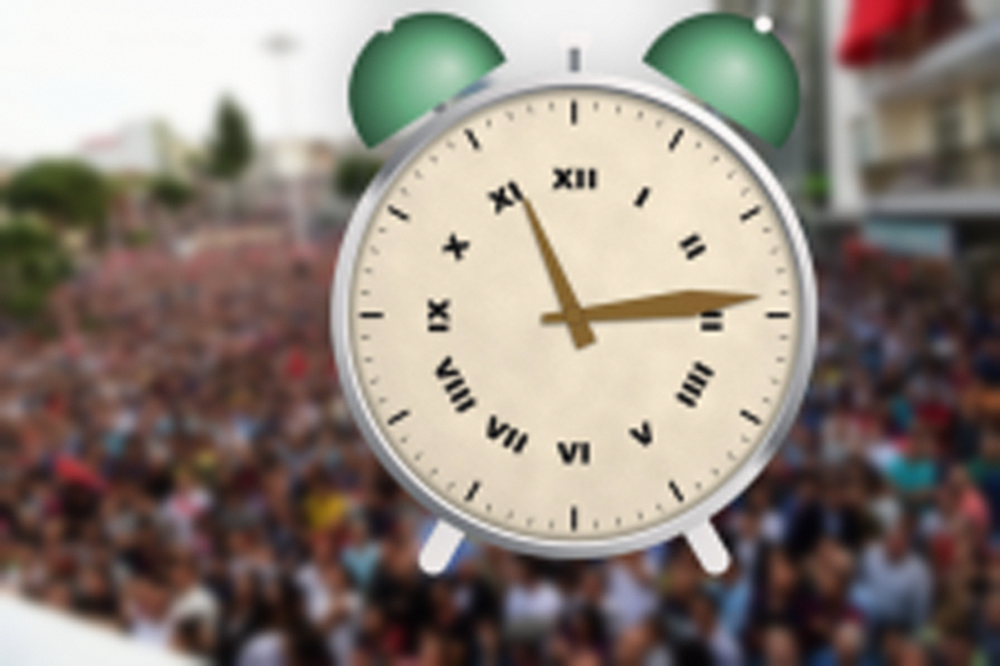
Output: {"hour": 11, "minute": 14}
